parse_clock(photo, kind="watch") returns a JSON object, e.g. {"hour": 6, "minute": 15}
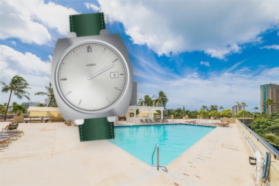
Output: {"hour": 2, "minute": 11}
